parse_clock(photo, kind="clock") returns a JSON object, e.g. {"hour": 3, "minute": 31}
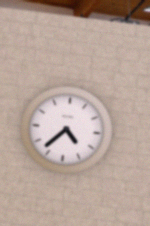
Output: {"hour": 4, "minute": 37}
